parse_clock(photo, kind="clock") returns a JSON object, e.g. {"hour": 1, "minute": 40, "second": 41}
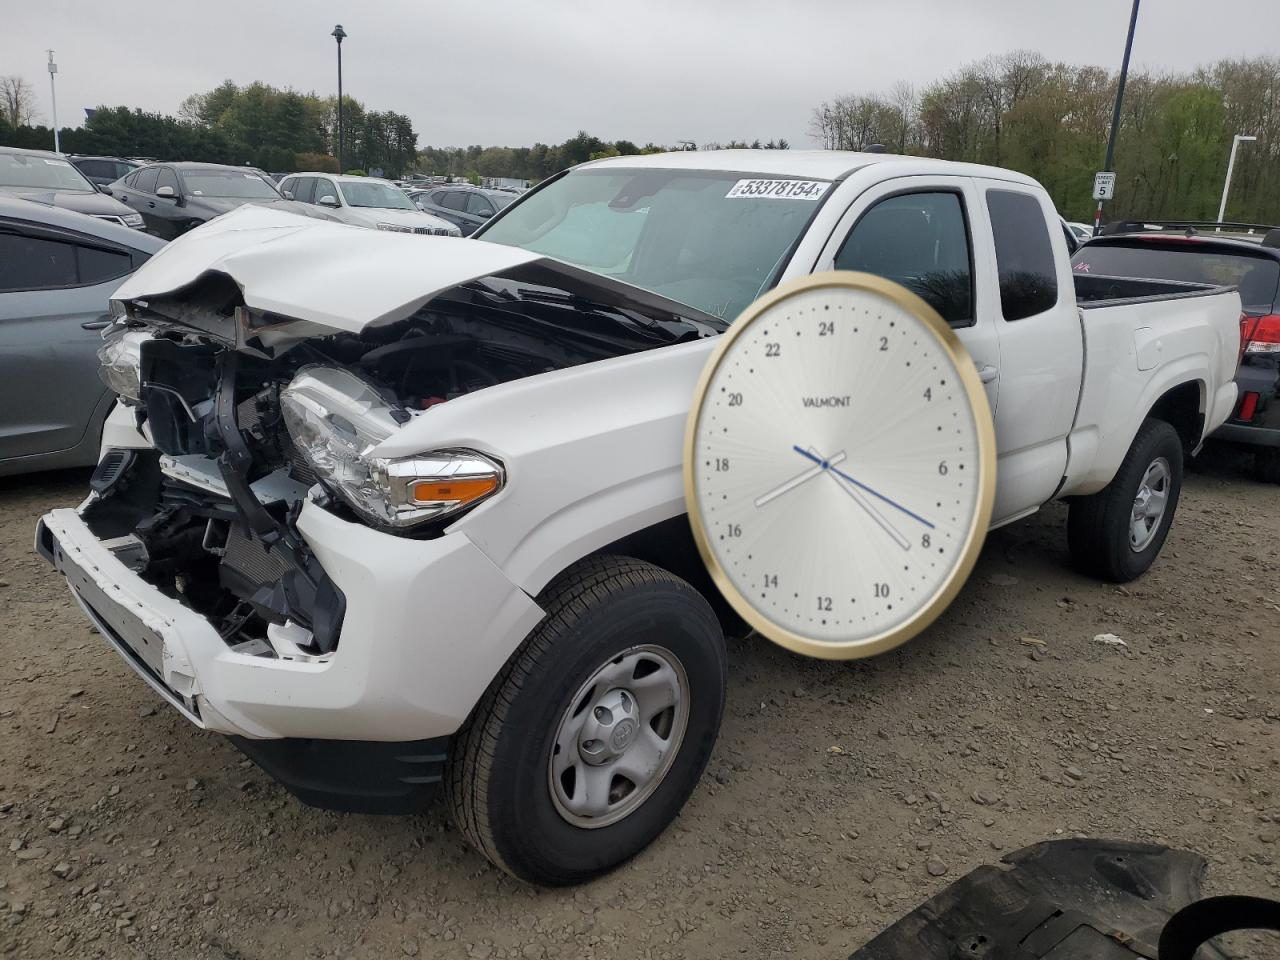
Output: {"hour": 16, "minute": 21, "second": 19}
